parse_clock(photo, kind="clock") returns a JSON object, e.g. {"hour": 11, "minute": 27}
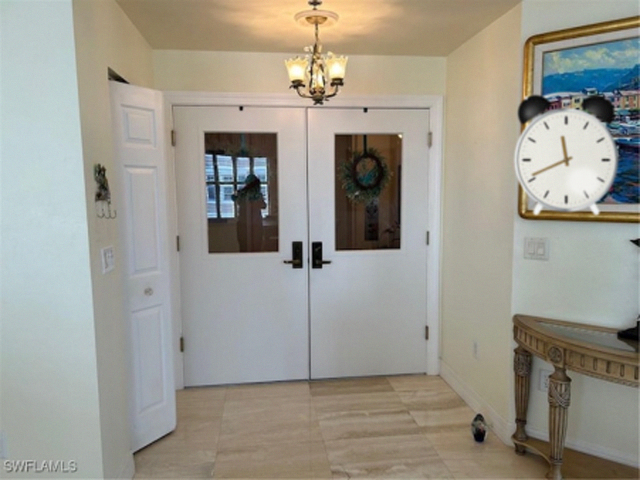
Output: {"hour": 11, "minute": 41}
